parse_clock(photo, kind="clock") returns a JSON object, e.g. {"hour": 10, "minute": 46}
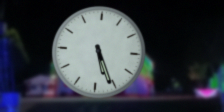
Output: {"hour": 5, "minute": 26}
